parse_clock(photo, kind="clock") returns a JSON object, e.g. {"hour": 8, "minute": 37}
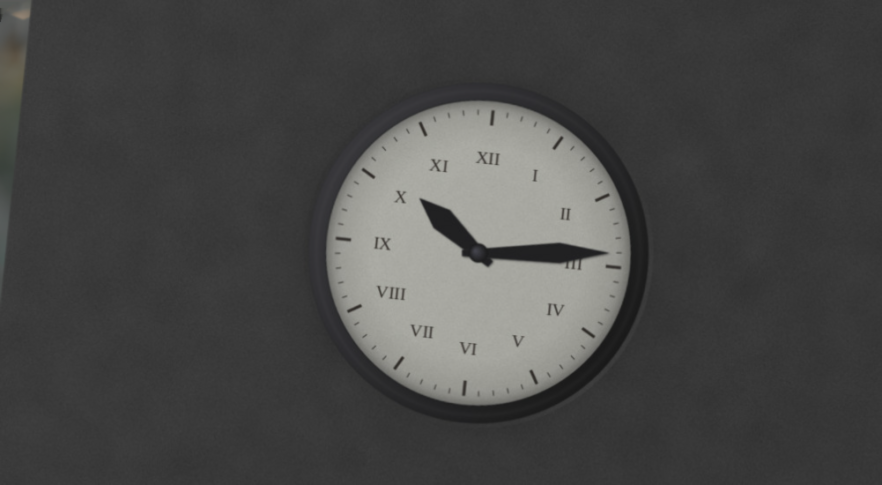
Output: {"hour": 10, "minute": 14}
